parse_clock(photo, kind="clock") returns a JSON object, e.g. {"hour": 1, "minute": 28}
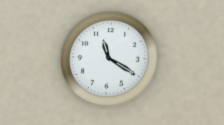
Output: {"hour": 11, "minute": 20}
